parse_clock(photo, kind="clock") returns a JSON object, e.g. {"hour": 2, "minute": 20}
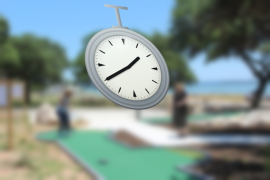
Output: {"hour": 1, "minute": 40}
